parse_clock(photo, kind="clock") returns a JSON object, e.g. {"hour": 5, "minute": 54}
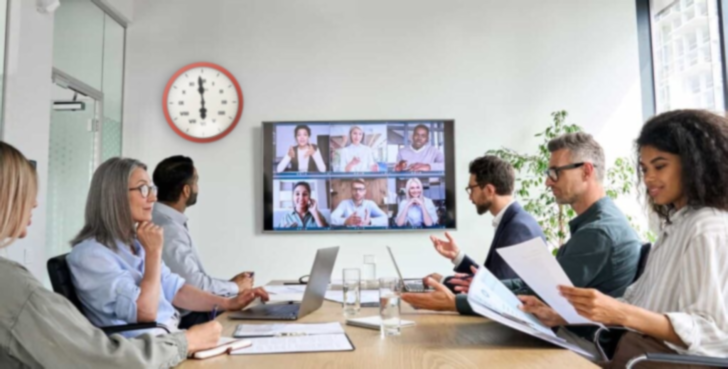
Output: {"hour": 5, "minute": 59}
